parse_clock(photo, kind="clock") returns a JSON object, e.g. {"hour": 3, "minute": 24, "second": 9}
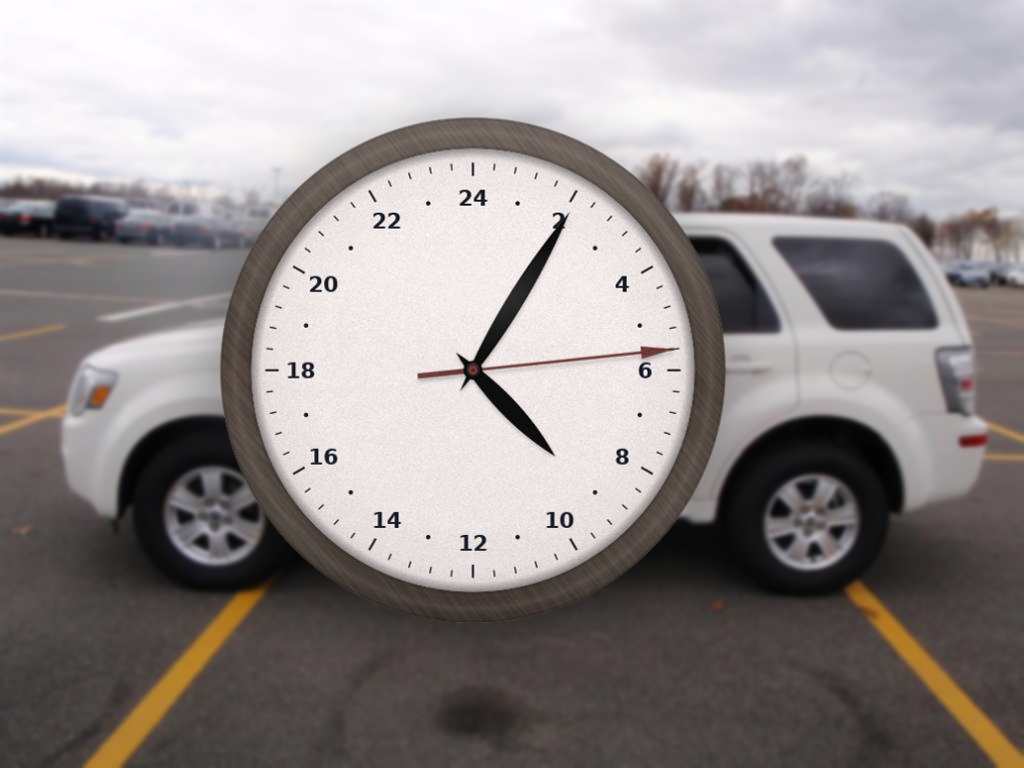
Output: {"hour": 9, "minute": 5, "second": 14}
